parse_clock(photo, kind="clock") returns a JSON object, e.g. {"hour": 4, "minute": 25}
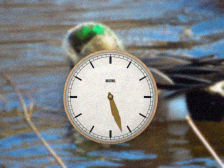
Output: {"hour": 5, "minute": 27}
